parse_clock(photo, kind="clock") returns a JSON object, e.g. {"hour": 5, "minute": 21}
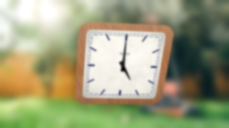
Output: {"hour": 5, "minute": 0}
